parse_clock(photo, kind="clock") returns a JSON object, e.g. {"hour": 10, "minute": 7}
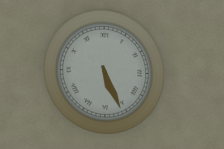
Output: {"hour": 5, "minute": 26}
